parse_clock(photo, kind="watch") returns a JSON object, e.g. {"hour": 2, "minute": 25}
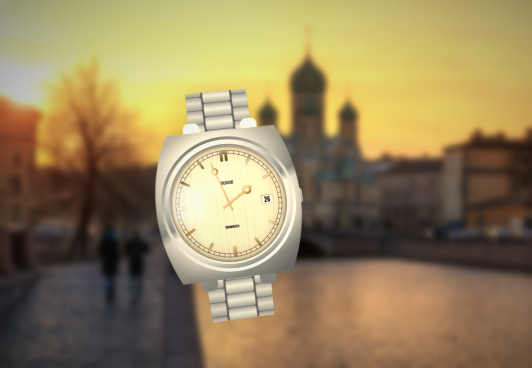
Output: {"hour": 1, "minute": 57}
